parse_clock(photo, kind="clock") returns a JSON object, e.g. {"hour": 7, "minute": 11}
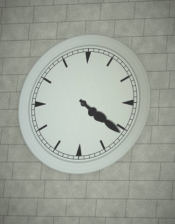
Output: {"hour": 4, "minute": 21}
